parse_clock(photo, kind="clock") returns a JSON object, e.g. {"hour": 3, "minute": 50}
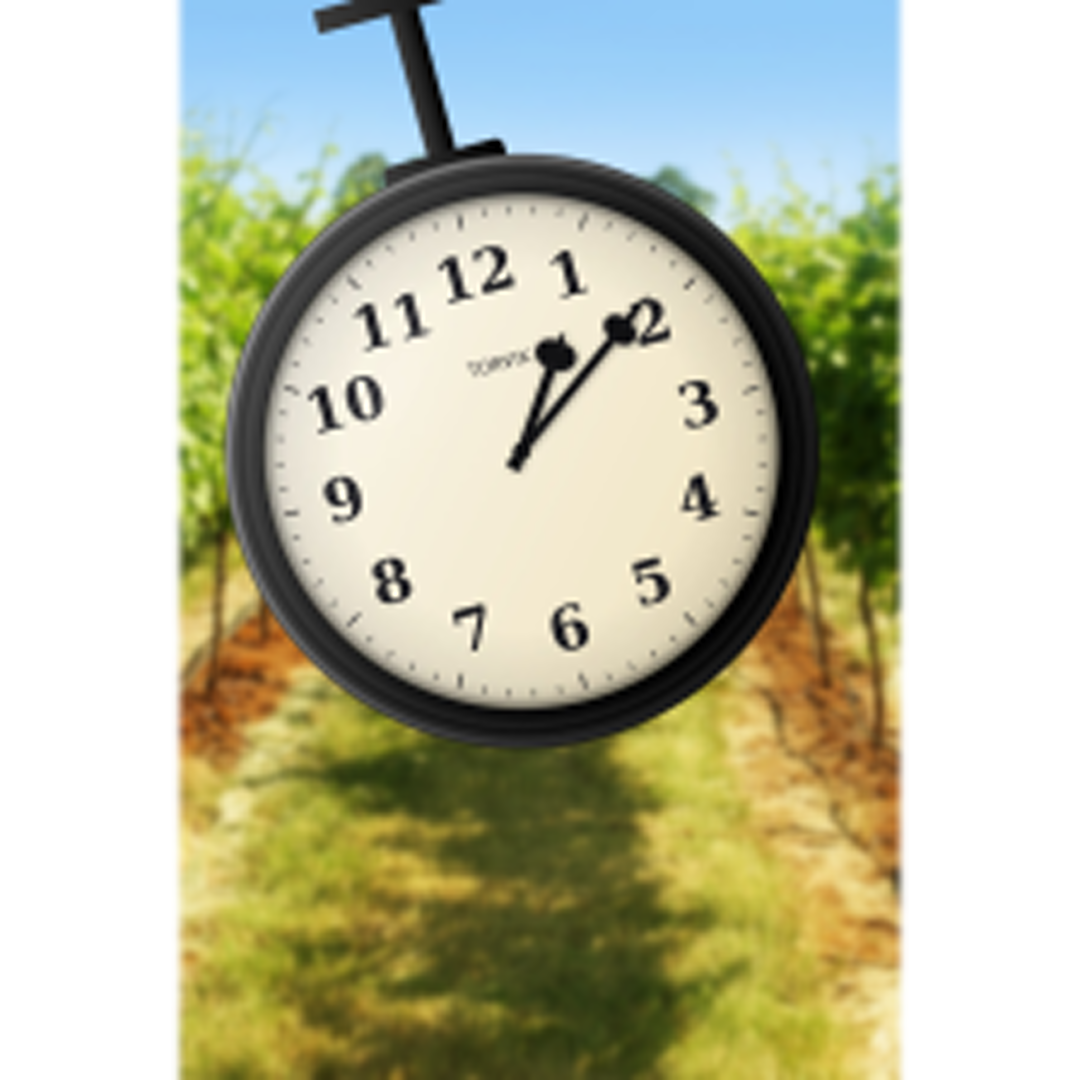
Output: {"hour": 1, "minute": 9}
